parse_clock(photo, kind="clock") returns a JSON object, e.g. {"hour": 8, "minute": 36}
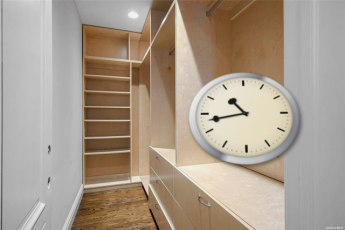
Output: {"hour": 10, "minute": 43}
